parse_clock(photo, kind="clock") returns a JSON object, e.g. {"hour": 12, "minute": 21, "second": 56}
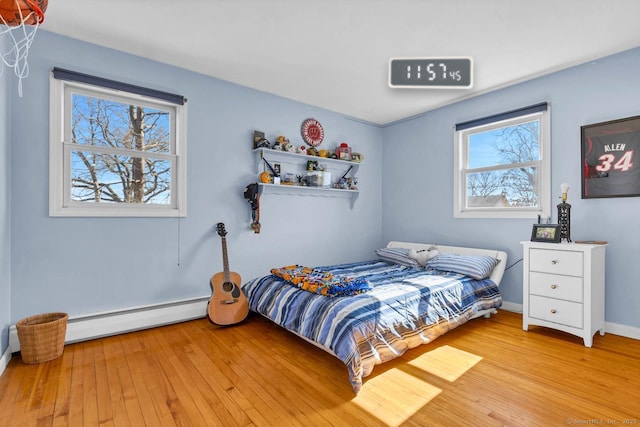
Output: {"hour": 11, "minute": 57, "second": 45}
